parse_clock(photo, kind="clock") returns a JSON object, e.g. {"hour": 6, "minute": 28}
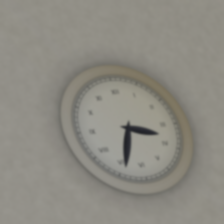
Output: {"hour": 3, "minute": 34}
